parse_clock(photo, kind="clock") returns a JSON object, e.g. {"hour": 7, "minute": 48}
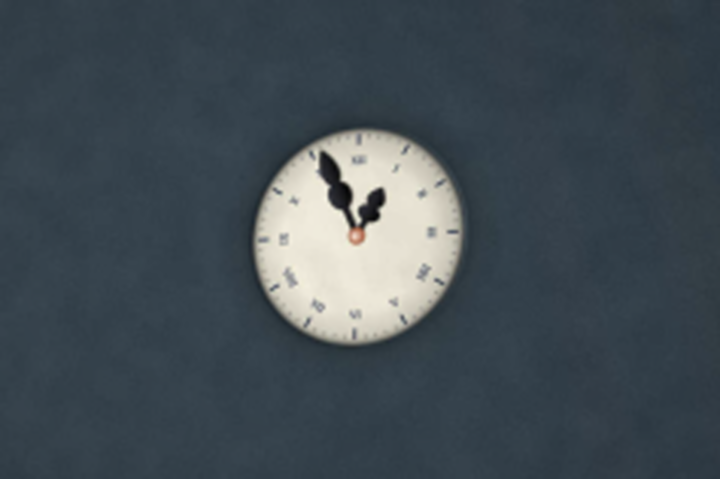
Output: {"hour": 12, "minute": 56}
